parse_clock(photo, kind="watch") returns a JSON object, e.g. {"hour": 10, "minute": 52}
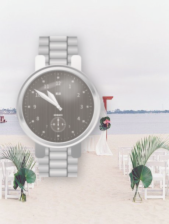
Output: {"hour": 10, "minute": 51}
